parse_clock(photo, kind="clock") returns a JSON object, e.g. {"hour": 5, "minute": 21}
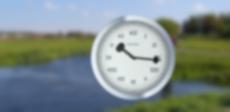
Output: {"hour": 10, "minute": 16}
